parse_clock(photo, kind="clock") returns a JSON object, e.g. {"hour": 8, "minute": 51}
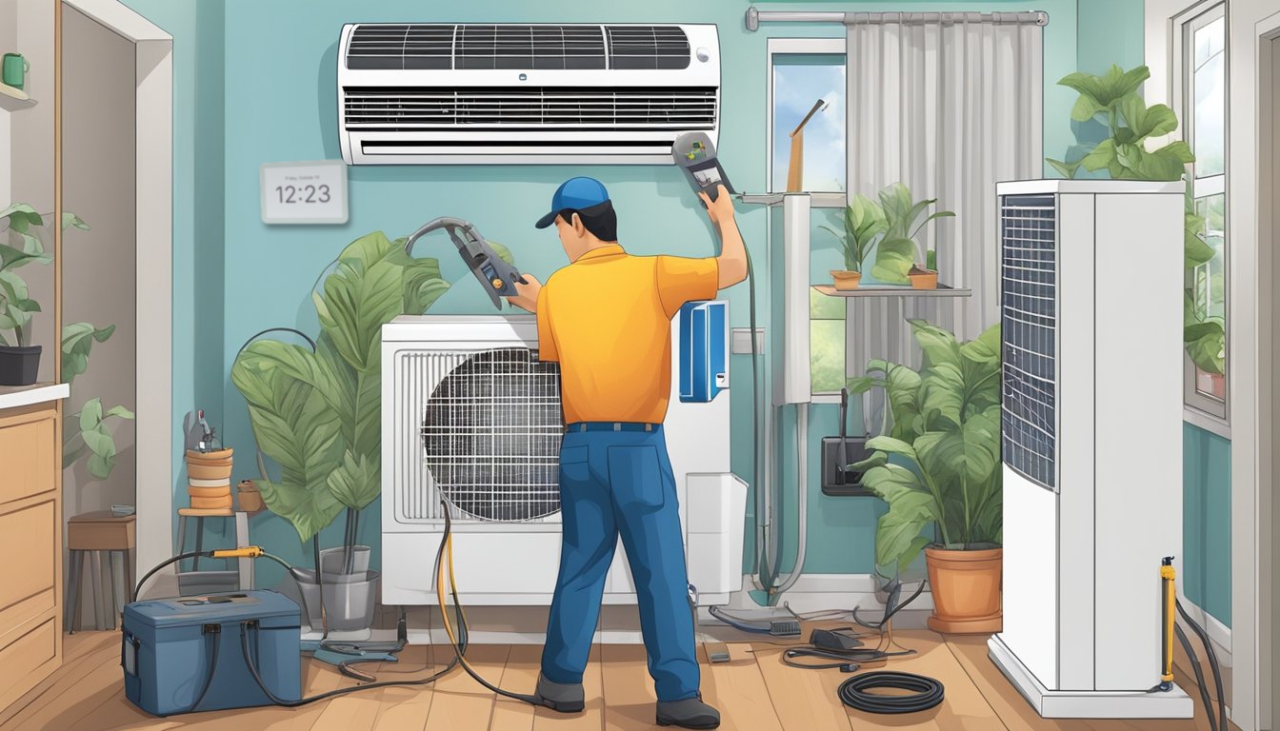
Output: {"hour": 12, "minute": 23}
